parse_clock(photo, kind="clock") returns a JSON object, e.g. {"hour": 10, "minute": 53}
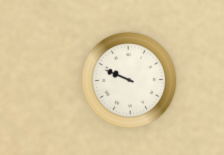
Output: {"hour": 9, "minute": 49}
